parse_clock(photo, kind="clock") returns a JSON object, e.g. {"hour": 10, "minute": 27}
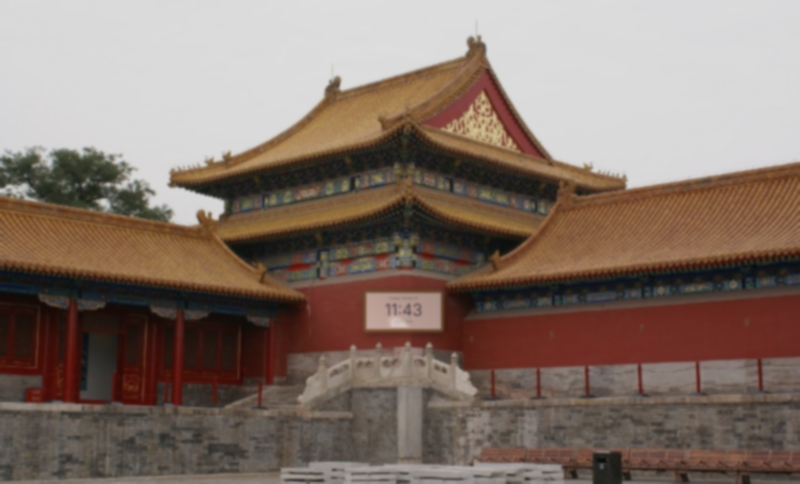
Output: {"hour": 11, "minute": 43}
